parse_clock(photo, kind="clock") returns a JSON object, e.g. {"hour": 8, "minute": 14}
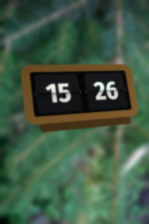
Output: {"hour": 15, "minute": 26}
